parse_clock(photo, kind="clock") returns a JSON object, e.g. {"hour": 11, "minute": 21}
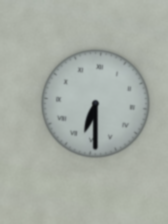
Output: {"hour": 6, "minute": 29}
